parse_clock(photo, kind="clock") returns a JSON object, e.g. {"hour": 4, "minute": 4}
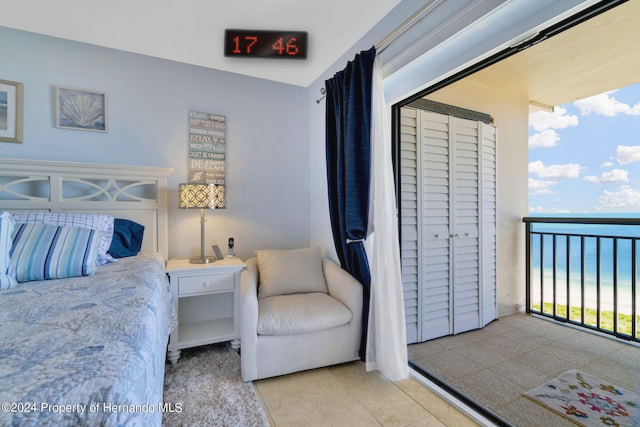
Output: {"hour": 17, "minute": 46}
